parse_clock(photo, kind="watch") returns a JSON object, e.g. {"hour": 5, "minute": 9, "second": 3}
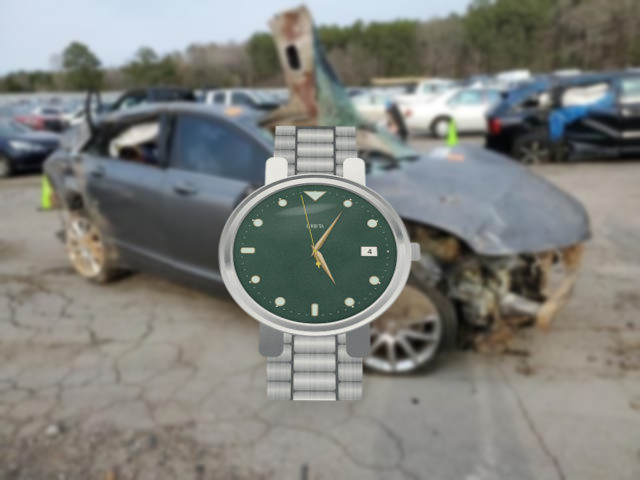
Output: {"hour": 5, "minute": 4, "second": 58}
